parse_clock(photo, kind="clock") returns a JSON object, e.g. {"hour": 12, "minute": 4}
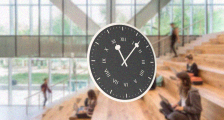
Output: {"hour": 11, "minute": 7}
